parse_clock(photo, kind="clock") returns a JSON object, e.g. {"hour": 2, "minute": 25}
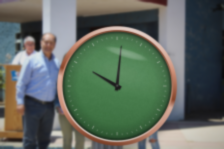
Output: {"hour": 10, "minute": 1}
